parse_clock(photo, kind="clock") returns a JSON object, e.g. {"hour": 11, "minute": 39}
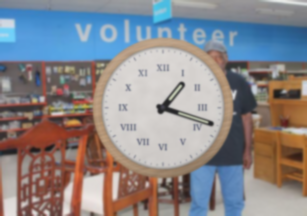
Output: {"hour": 1, "minute": 18}
